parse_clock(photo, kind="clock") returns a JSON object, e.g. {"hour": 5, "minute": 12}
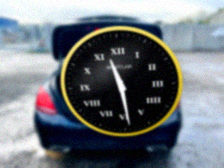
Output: {"hour": 11, "minute": 29}
